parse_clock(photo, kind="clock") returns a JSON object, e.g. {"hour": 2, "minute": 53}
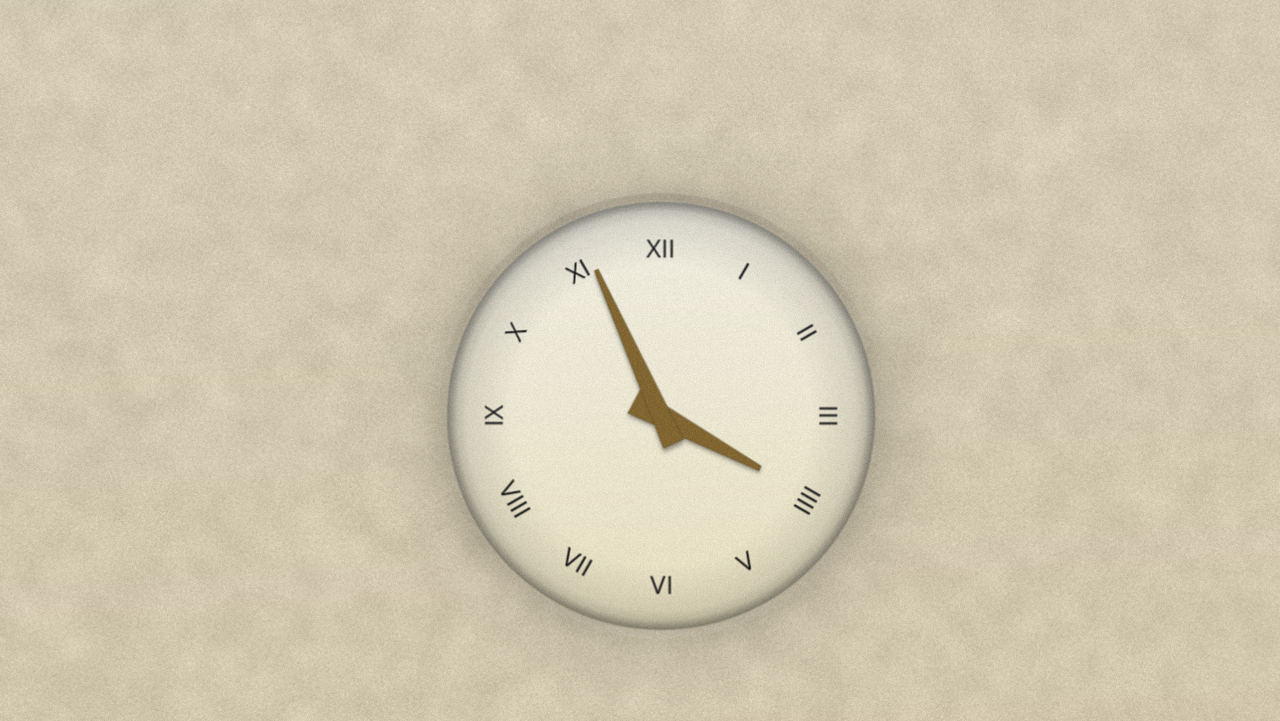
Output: {"hour": 3, "minute": 56}
